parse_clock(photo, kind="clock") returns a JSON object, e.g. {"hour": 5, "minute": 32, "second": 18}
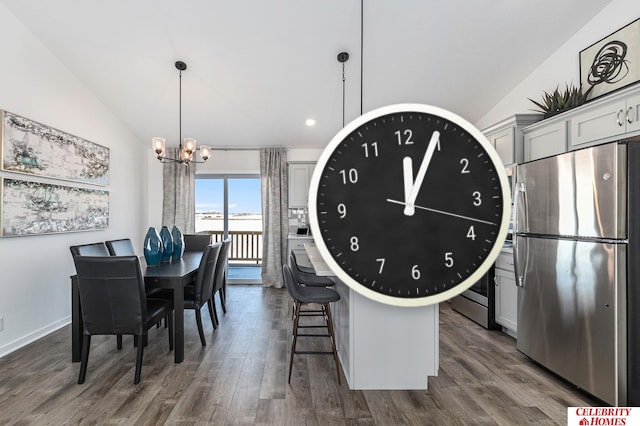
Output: {"hour": 12, "minute": 4, "second": 18}
